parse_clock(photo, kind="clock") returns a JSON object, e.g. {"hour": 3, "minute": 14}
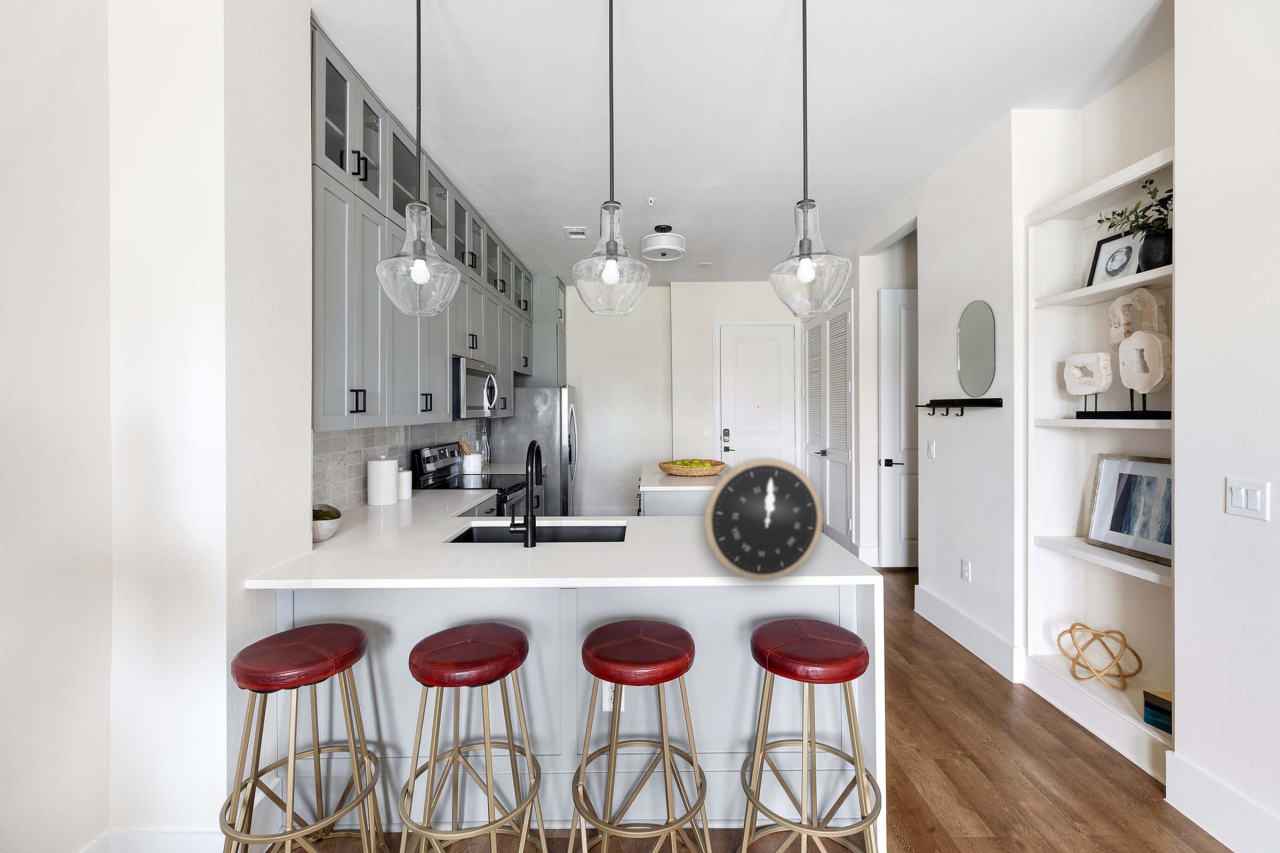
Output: {"hour": 11, "minute": 59}
